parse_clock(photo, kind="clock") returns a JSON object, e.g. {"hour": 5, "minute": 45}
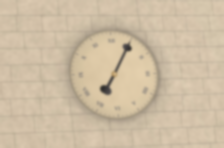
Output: {"hour": 7, "minute": 5}
